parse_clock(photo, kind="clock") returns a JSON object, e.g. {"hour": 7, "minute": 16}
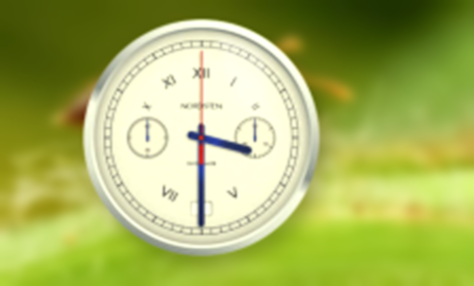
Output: {"hour": 3, "minute": 30}
